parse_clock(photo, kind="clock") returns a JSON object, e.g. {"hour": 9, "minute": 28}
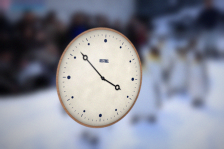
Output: {"hour": 3, "minute": 52}
